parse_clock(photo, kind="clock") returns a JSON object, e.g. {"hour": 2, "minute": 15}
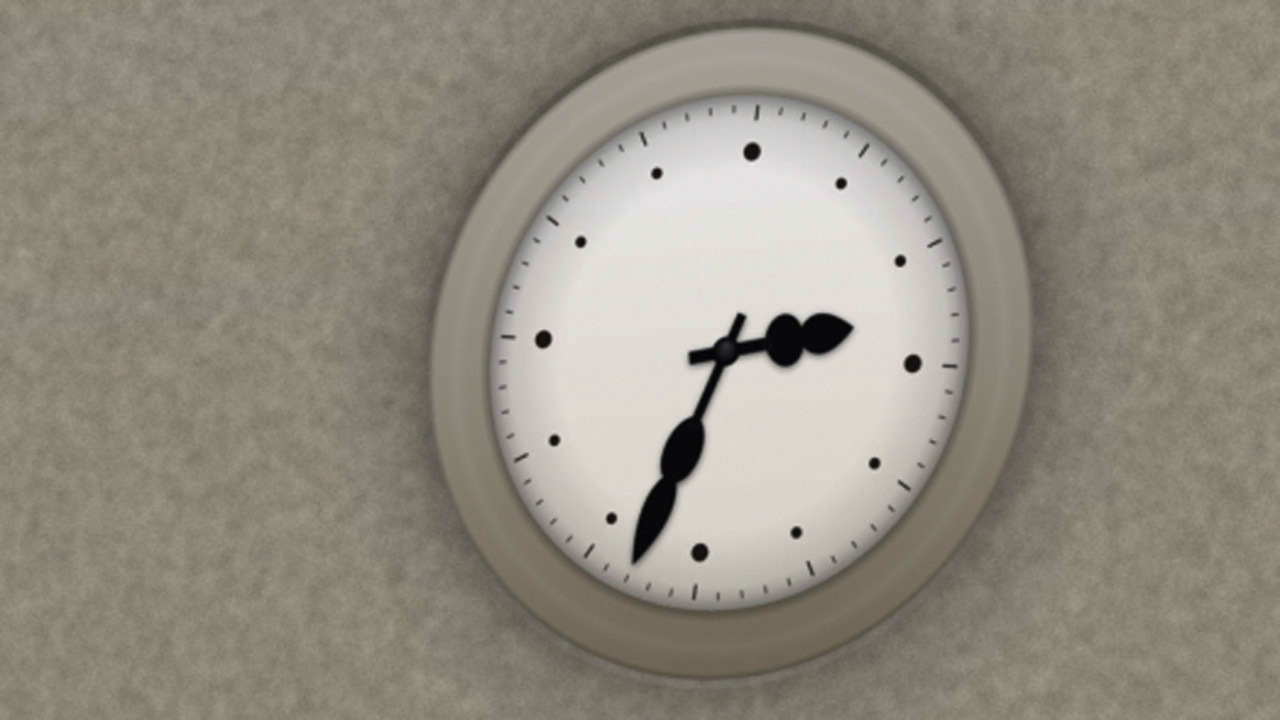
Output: {"hour": 2, "minute": 33}
